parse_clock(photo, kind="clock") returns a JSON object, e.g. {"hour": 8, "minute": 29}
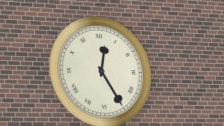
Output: {"hour": 12, "minute": 25}
